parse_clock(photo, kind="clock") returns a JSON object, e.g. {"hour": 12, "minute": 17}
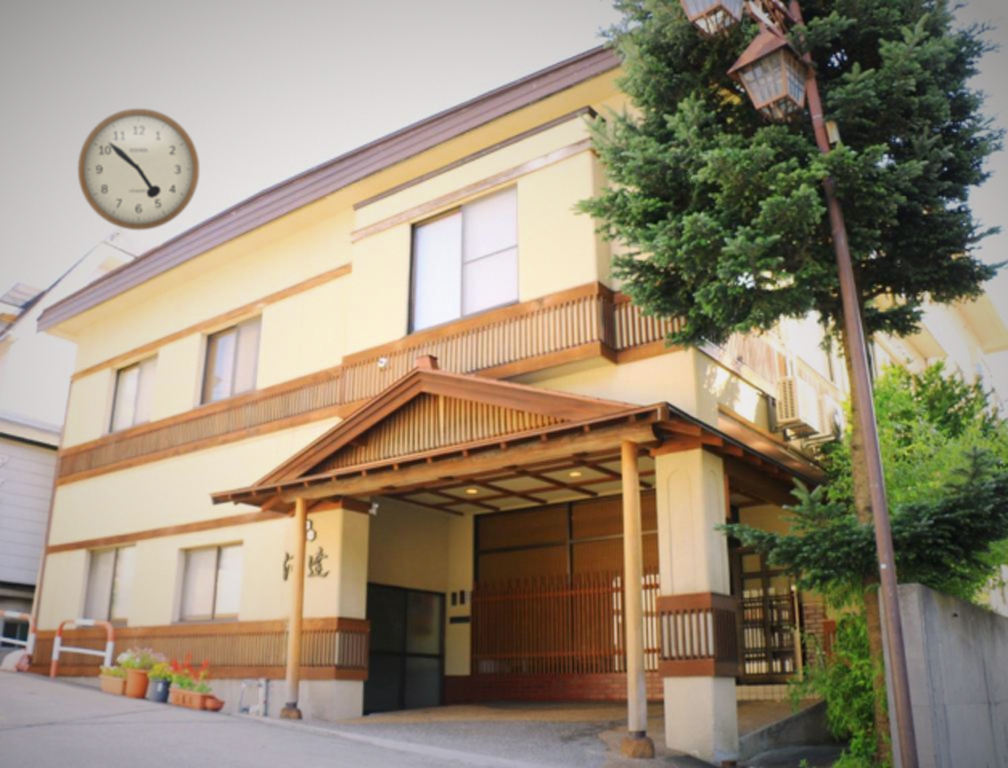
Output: {"hour": 4, "minute": 52}
